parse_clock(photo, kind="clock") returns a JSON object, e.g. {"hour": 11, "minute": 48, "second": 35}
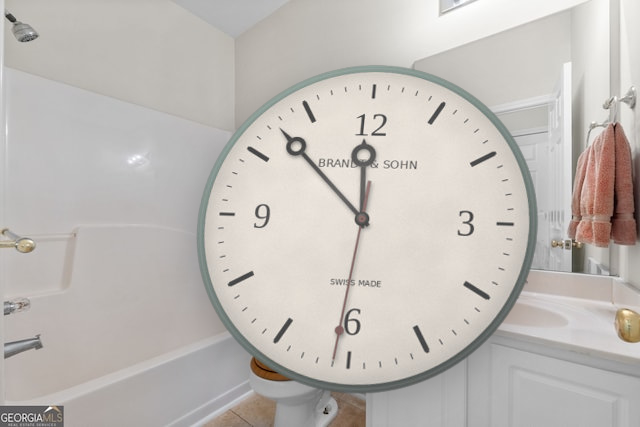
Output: {"hour": 11, "minute": 52, "second": 31}
